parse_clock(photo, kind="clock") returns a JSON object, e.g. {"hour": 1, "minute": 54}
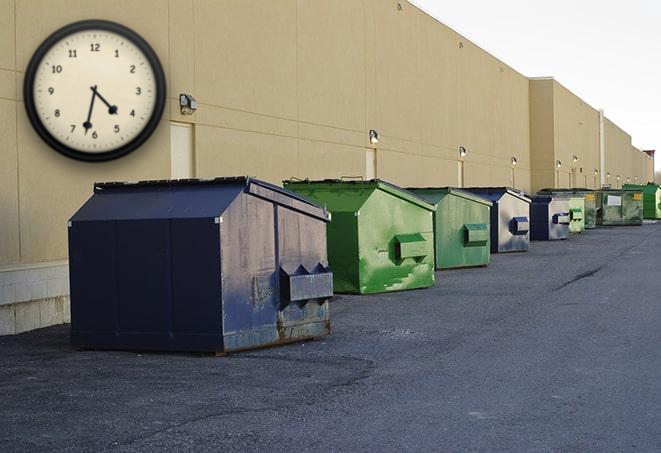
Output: {"hour": 4, "minute": 32}
